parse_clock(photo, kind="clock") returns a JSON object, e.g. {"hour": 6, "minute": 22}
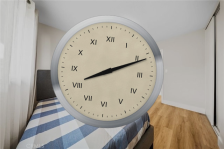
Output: {"hour": 8, "minute": 11}
